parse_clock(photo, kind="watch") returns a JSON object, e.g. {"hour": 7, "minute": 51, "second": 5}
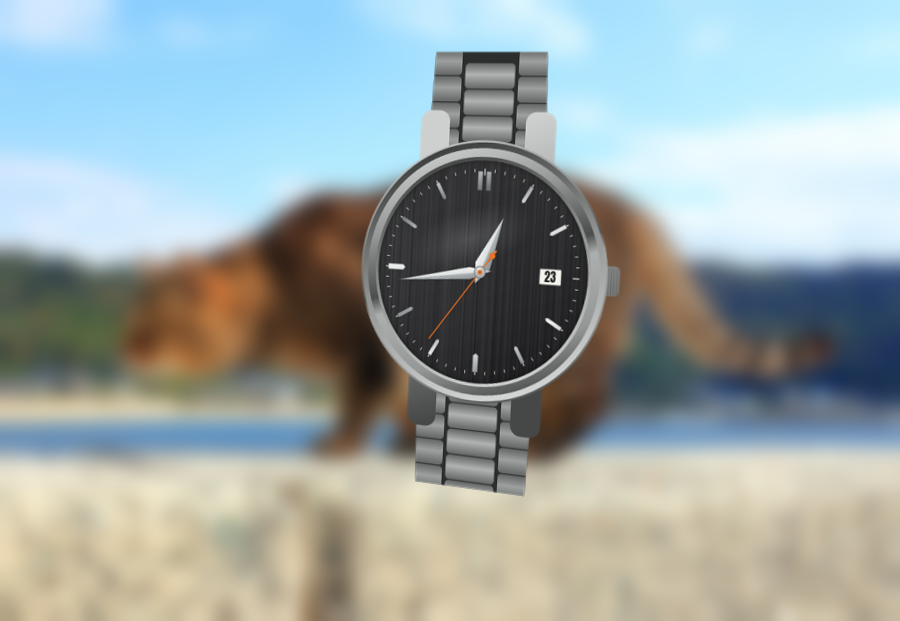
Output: {"hour": 12, "minute": 43, "second": 36}
